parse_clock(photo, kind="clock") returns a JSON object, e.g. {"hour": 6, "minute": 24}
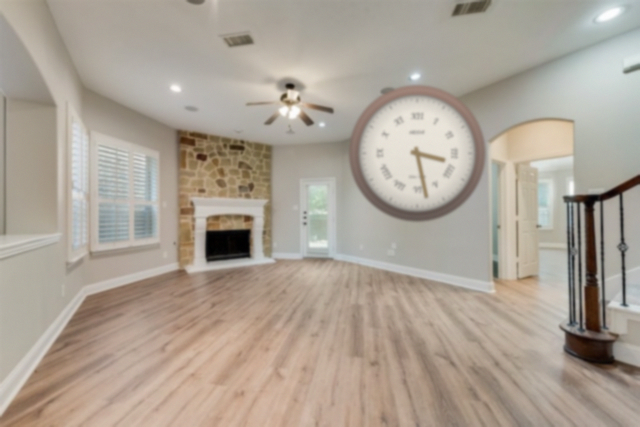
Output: {"hour": 3, "minute": 28}
